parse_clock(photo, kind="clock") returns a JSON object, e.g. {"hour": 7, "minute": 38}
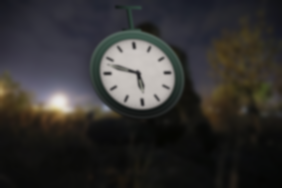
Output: {"hour": 5, "minute": 48}
